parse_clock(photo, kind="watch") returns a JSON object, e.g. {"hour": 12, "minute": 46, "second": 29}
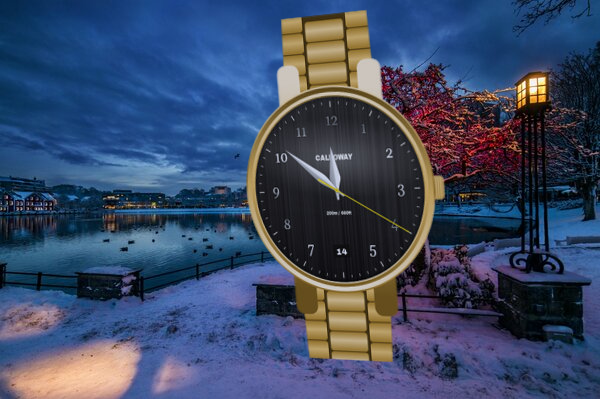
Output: {"hour": 11, "minute": 51, "second": 20}
